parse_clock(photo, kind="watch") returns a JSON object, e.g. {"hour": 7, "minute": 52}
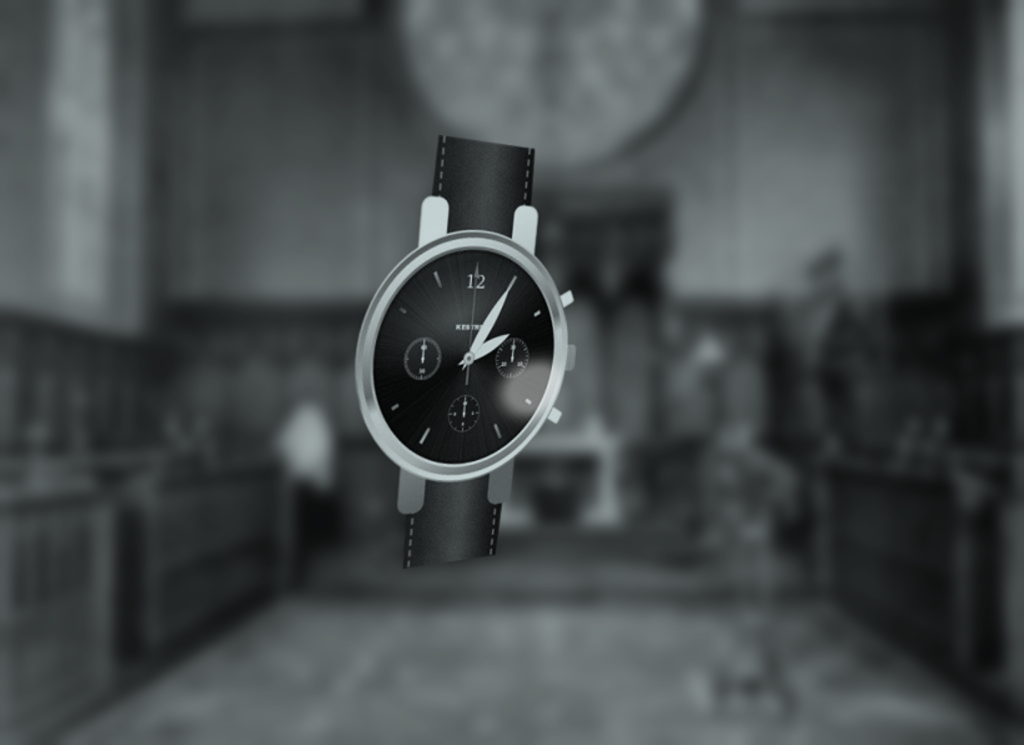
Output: {"hour": 2, "minute": 5}
